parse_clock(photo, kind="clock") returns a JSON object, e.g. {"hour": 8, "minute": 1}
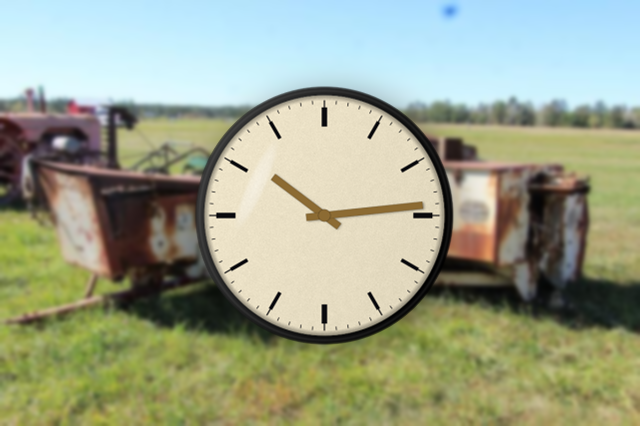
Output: {"hour": 10, "minute": 14}
